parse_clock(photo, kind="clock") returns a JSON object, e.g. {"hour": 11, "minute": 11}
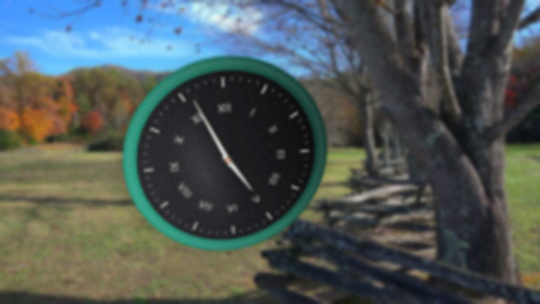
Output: {"hour": 4, "minute": 56}
